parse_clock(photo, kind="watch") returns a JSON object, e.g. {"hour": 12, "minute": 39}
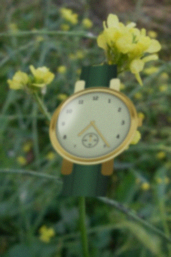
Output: {"hour": 7, "minute": 24}
